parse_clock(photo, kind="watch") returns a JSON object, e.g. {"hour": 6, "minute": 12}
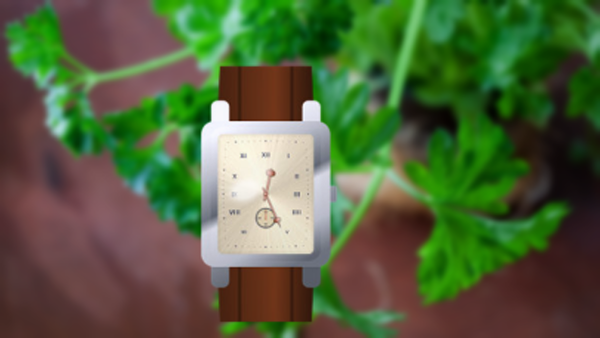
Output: {"hour": 12, "minute": 26}
